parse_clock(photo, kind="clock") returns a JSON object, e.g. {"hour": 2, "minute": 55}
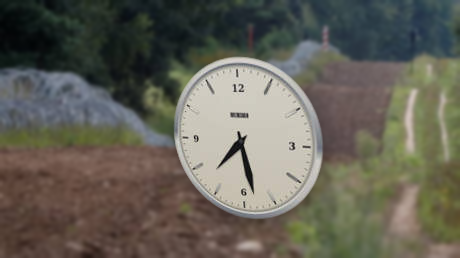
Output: {"hour": 7, "minute": 28}
